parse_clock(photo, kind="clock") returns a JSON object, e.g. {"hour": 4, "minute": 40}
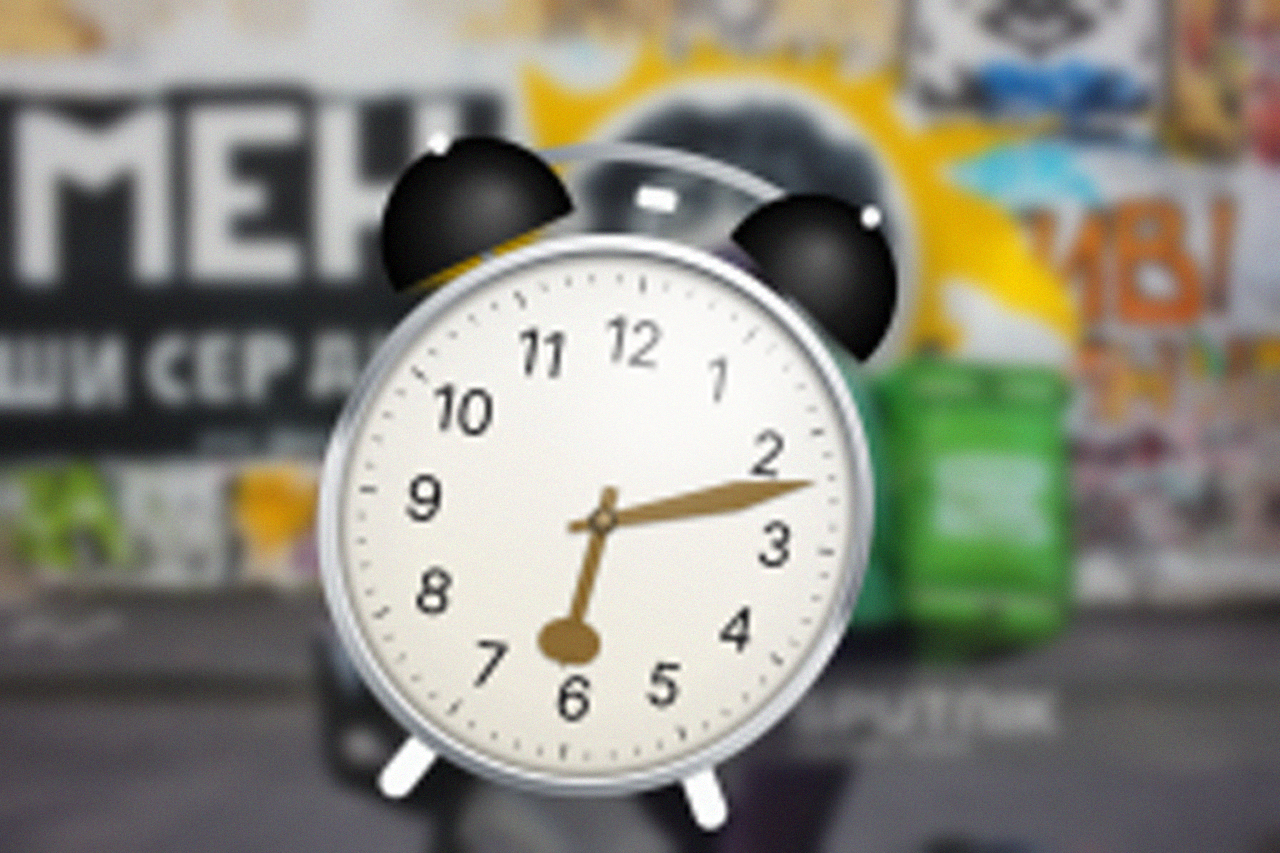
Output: {"hour": 6, "minute": 12}
